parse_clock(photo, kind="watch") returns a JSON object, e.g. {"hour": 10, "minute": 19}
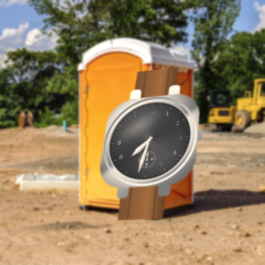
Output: {"hour": 7, "minute": 32}
